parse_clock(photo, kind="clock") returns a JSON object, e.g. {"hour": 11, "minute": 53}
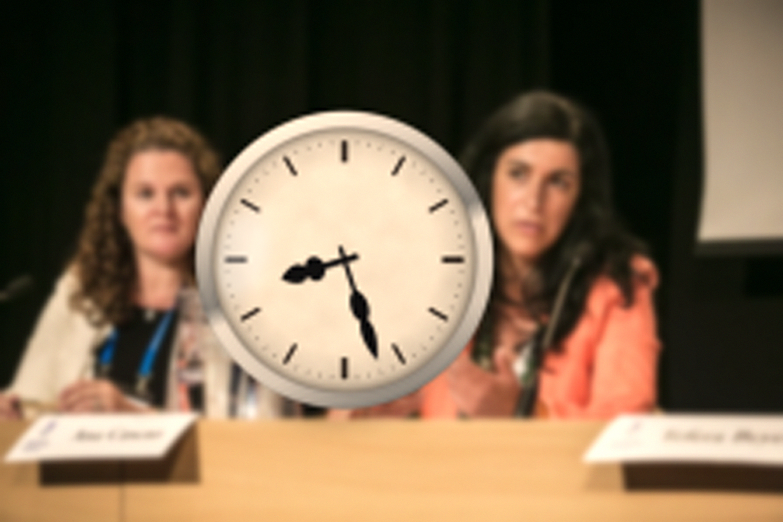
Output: {"hour": 8, "minute": 27}
